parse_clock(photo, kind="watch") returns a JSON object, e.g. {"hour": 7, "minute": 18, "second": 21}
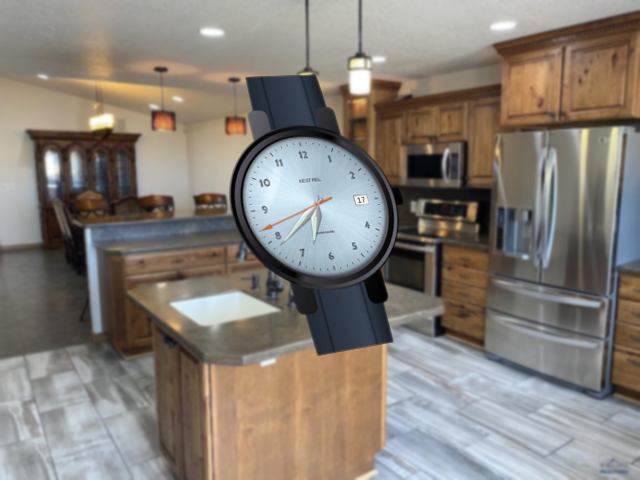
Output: {"hour": 6, "minute": 38, "second": 42}
